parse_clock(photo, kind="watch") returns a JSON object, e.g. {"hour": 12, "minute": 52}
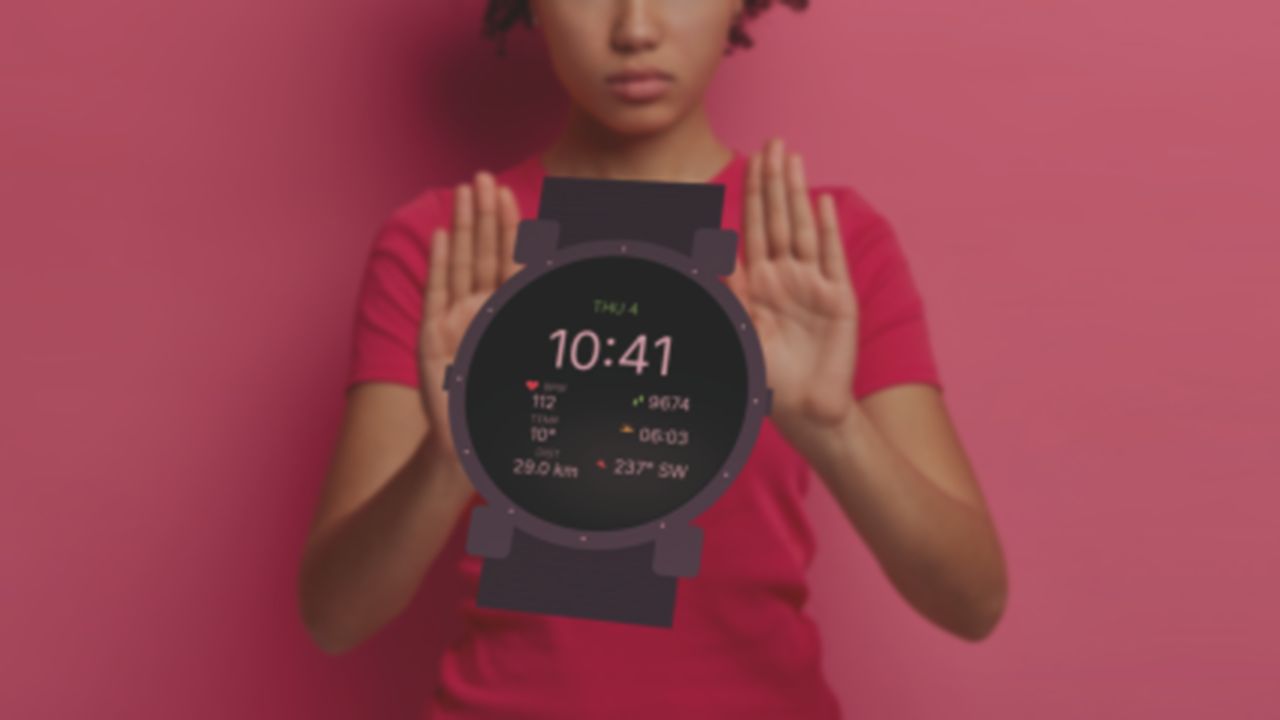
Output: {"hour": 10, "minute": 41}
